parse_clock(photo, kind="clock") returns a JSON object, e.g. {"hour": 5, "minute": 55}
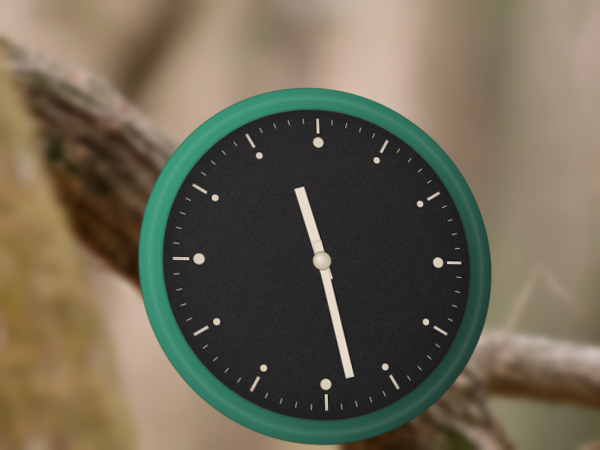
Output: {"hour": 11, "minute": 28}
